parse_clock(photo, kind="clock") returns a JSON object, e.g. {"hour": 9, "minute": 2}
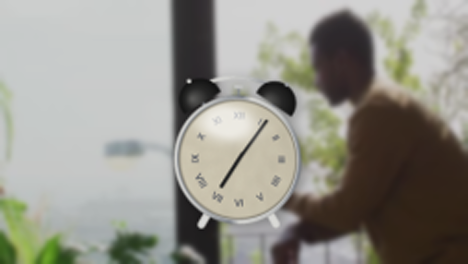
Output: {"hour": 7, "minute": 6}
